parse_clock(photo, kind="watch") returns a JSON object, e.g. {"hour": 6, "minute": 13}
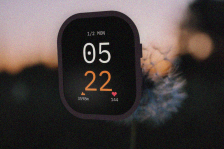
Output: {"hour": 5, "minute": 22}
